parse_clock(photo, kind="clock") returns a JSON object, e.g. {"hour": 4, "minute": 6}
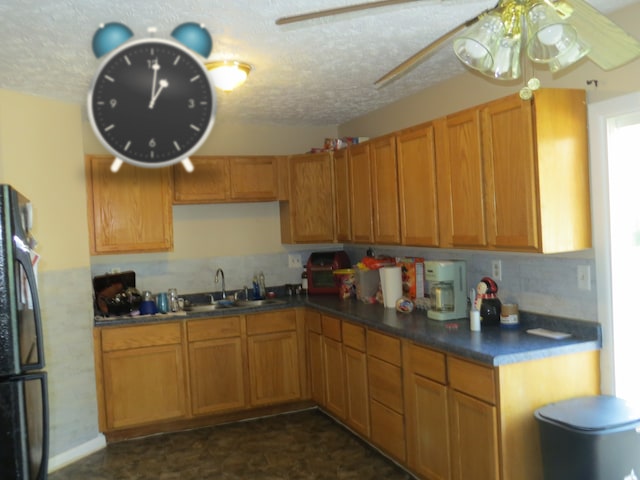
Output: {"hour": 1, "minute": 1}
